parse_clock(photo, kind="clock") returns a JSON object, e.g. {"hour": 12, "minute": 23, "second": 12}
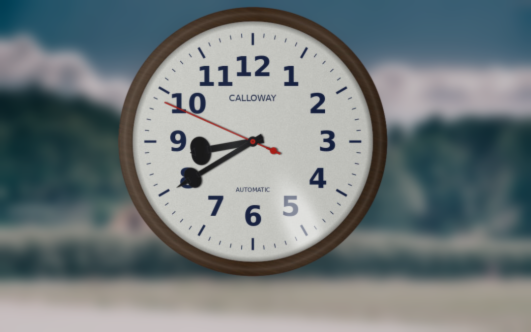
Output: {"hour": 8, "minute": 39, "second": 49}
